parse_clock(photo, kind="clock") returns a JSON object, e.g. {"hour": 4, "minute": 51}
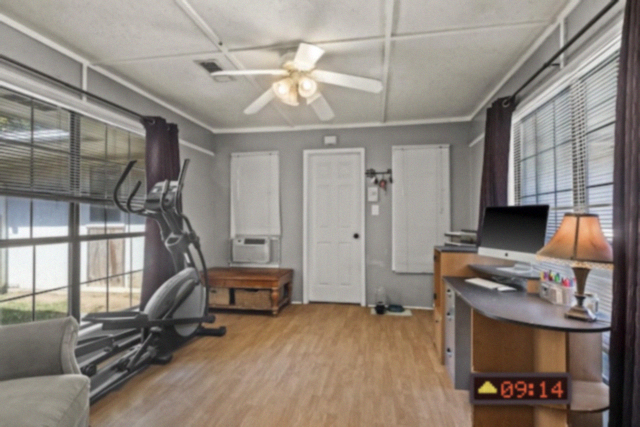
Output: {"hour": 9, "minute": 14}
